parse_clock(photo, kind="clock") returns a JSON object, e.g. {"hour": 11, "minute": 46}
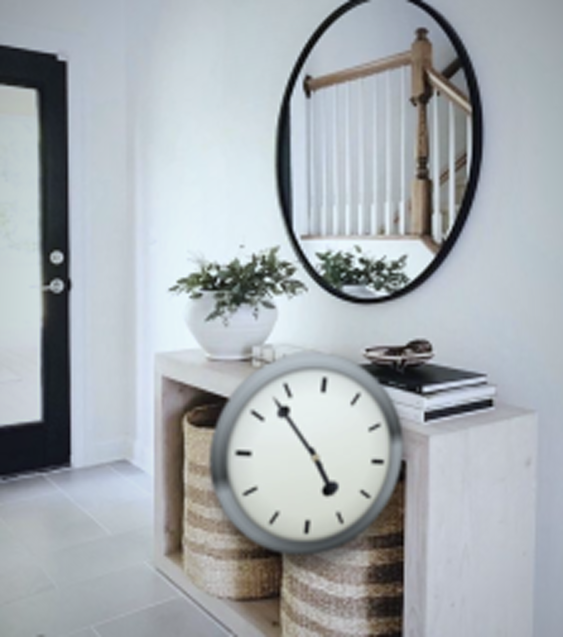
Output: {"hour": 4, "minute": 53}
